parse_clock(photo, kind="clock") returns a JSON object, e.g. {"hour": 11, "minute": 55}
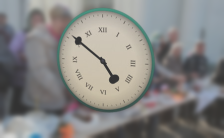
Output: {"hour": 4, "minute": 51}
